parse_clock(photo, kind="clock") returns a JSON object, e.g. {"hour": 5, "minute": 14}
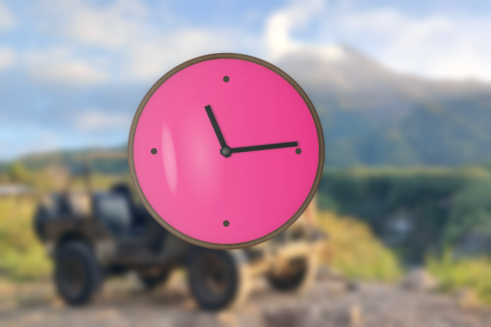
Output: {"hour": 11, "minute": 14}
